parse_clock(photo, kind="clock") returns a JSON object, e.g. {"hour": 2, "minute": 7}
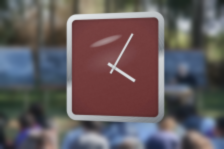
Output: {"hour": 4, "minute": 5}
